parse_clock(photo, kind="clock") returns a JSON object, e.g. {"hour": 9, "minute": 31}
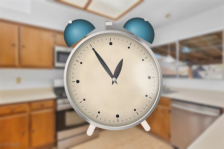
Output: {"hour": 12, "minute": 55}
